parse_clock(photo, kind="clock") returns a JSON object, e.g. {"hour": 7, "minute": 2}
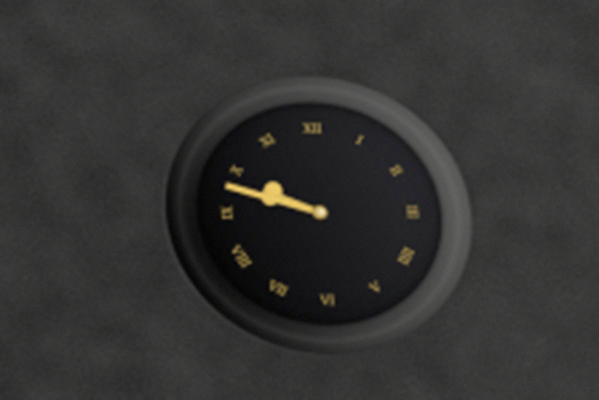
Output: {"hour": 9, "minute": 48}
